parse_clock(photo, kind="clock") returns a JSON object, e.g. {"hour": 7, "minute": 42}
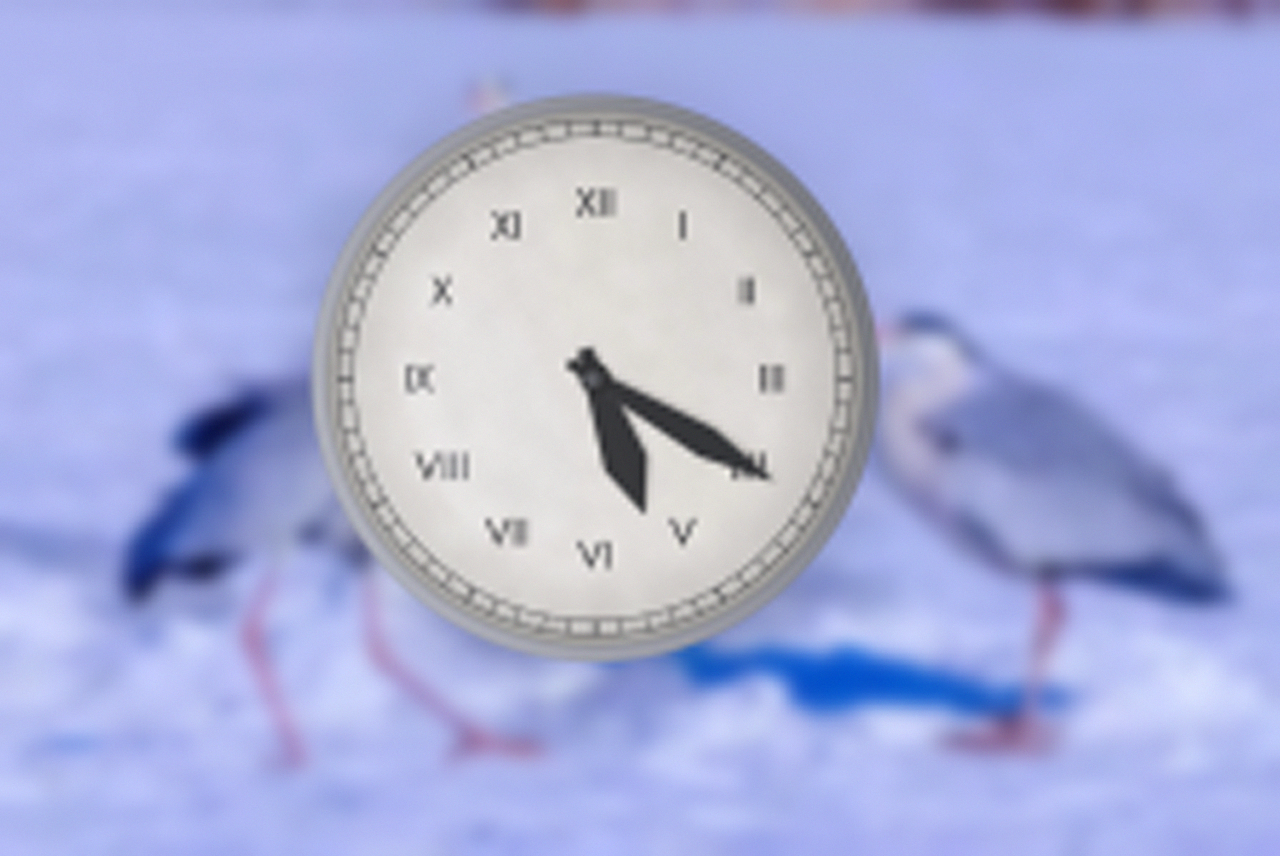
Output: {"hour": 5, "minute": 20}
